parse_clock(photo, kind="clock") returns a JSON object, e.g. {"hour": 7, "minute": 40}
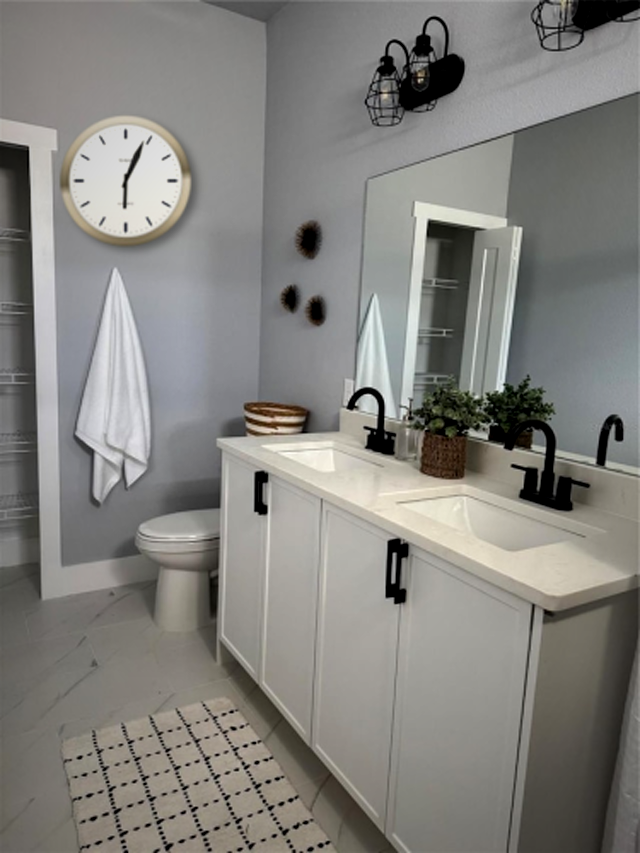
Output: {"hour": 6, "minute": 4}
